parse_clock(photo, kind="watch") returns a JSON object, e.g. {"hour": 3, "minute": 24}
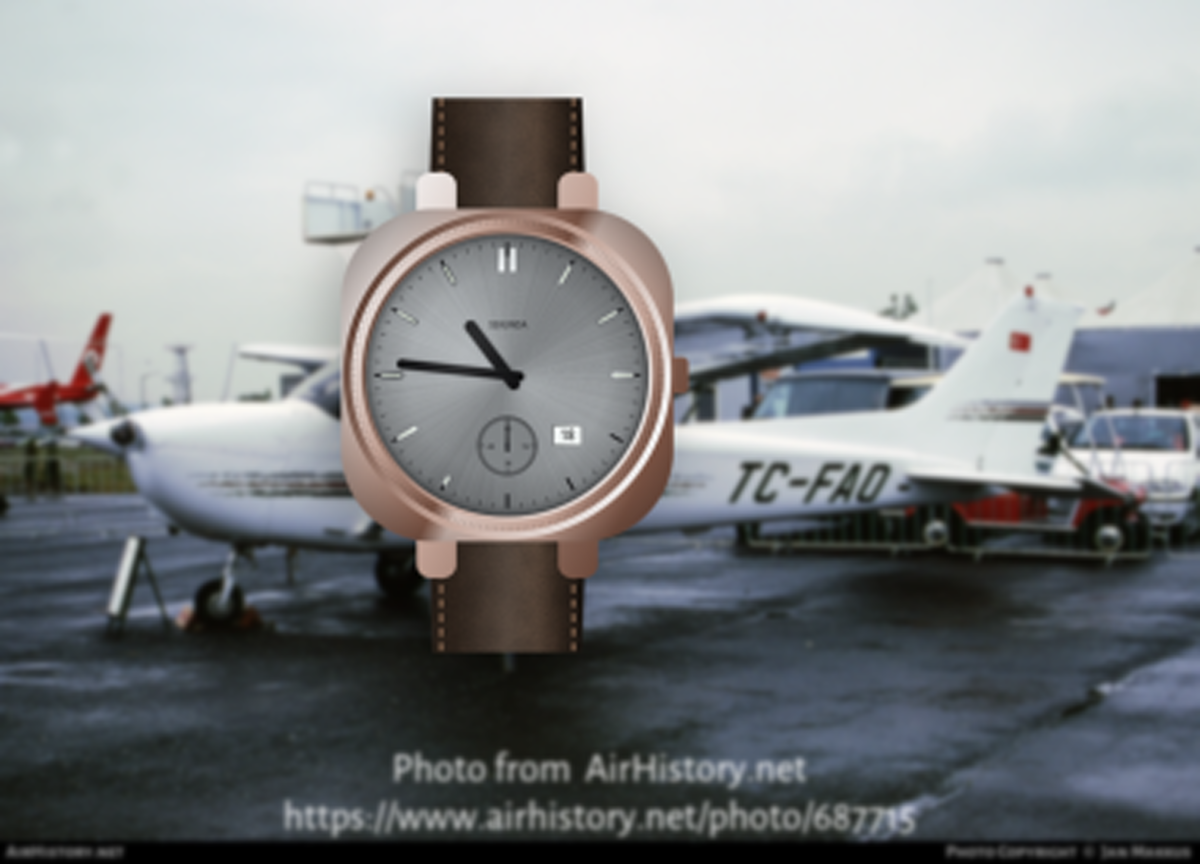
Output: {"hour": 10, "minute": 46}
